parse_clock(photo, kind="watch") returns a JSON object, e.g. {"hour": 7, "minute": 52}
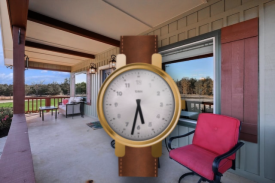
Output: {"hour": 5, "minute": 32}
